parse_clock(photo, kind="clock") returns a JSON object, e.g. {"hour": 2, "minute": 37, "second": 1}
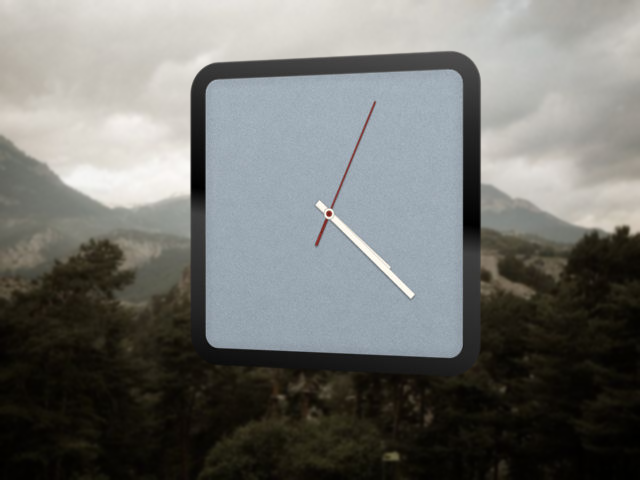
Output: {"hour": 4, "minute": 22, "second": 4}
